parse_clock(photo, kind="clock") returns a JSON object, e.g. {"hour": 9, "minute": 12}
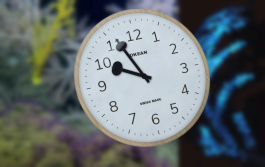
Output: {"hour": 9, "minute": 56}
